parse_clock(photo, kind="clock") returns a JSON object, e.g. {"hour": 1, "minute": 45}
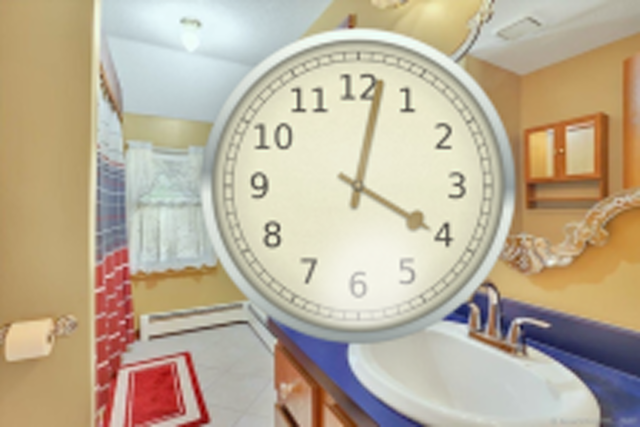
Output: {"hour": 4, "minute": 2}
